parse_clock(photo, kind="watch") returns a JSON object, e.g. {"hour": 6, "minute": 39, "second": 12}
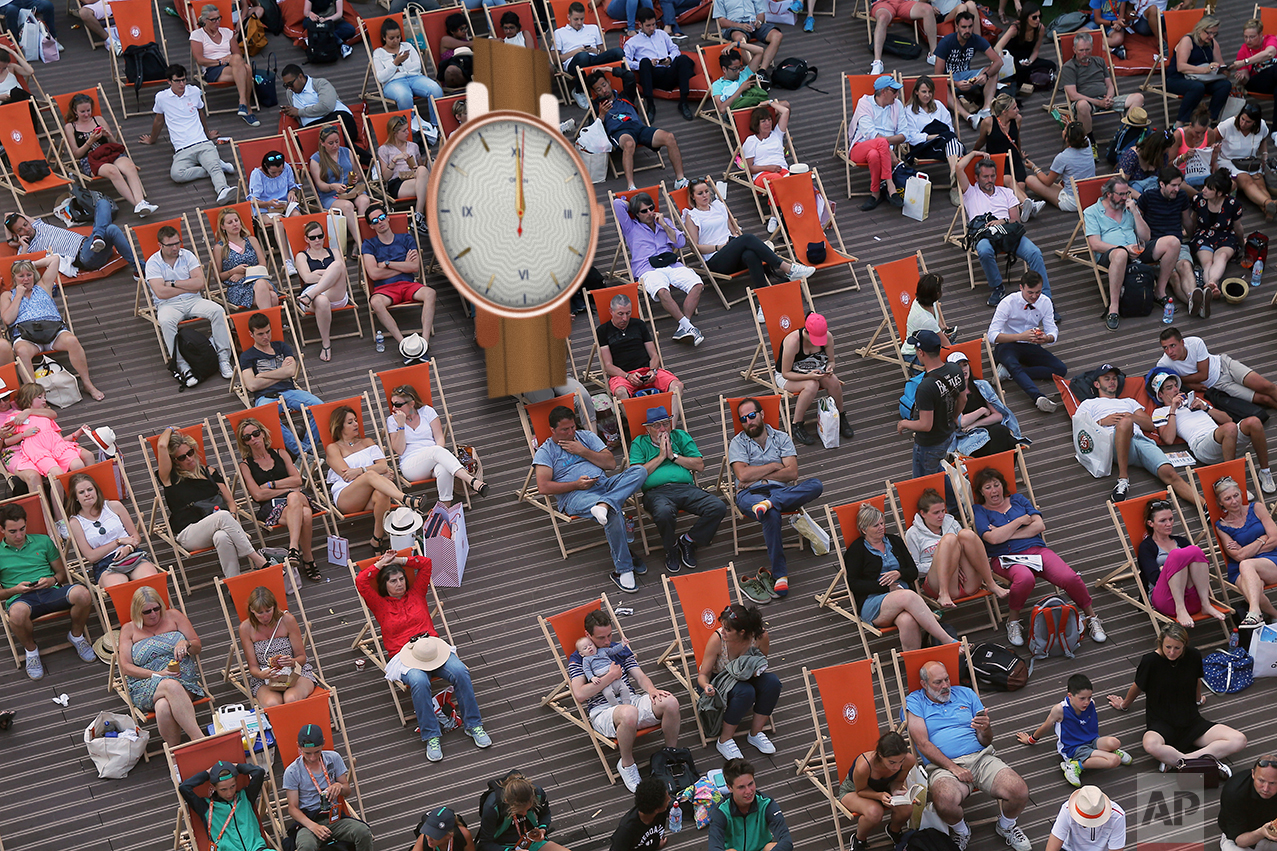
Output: {"hour": 12, "minute": 0, "second": 1}
